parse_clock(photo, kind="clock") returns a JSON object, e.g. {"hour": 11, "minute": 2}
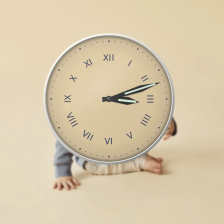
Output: {"hour": 3, "minute": 12}
